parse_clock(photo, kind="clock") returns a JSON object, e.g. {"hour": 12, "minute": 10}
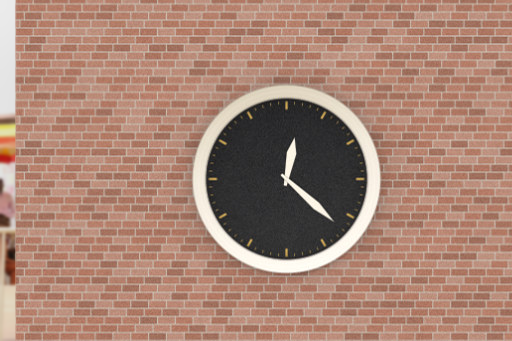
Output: {"hour": 12, "minute": 22}
